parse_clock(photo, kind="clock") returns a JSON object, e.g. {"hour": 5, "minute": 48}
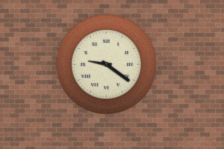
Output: {"hour": 9, "minute": 21}
